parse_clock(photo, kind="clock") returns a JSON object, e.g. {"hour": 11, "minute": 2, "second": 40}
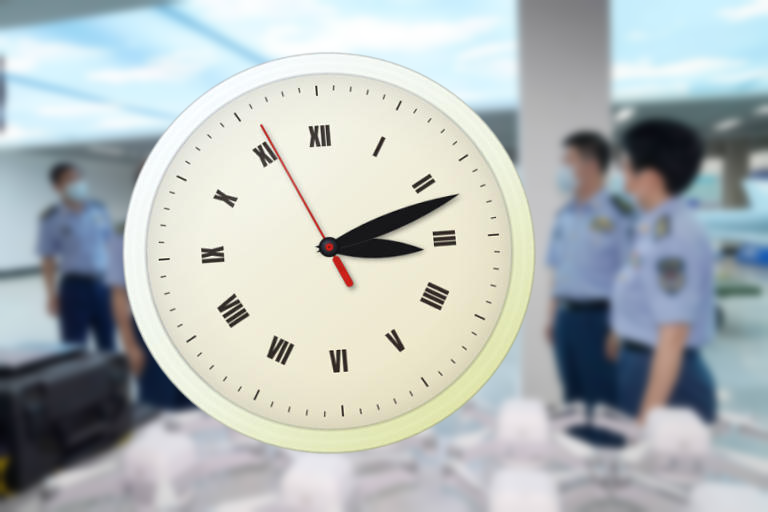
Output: {"hour": 3, "minute": 11, "second": 56}
